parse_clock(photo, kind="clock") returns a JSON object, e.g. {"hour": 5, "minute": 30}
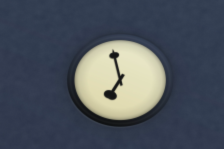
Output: {"hour": 6, "minute": 58}
